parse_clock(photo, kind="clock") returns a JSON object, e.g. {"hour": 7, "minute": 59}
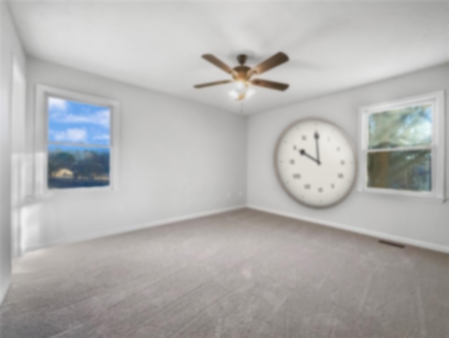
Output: {"hour": 10, "minute": 0}
